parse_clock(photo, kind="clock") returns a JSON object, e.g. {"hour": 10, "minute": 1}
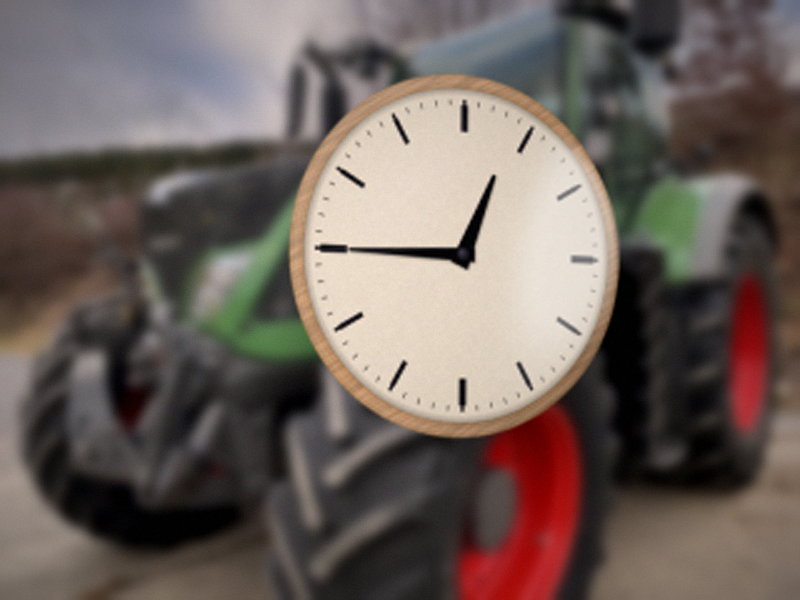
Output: {"hour": 12, "minute": 45}
